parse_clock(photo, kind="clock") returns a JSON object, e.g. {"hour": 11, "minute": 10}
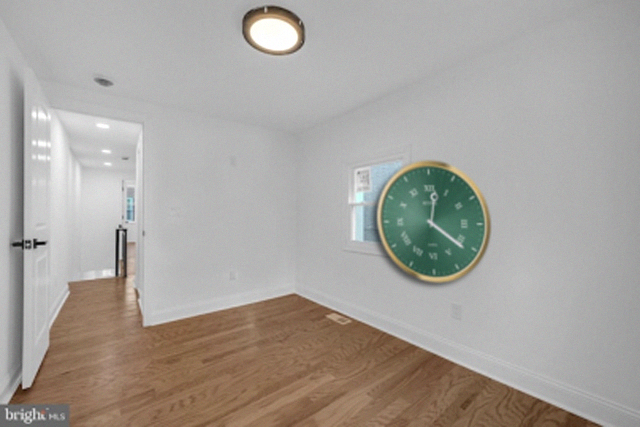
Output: {"hour": 12, "minute": 21}
